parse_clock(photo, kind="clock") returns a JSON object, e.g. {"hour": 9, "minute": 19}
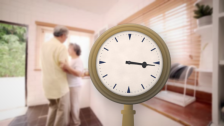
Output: {"hour": 3, "minute": 16}
